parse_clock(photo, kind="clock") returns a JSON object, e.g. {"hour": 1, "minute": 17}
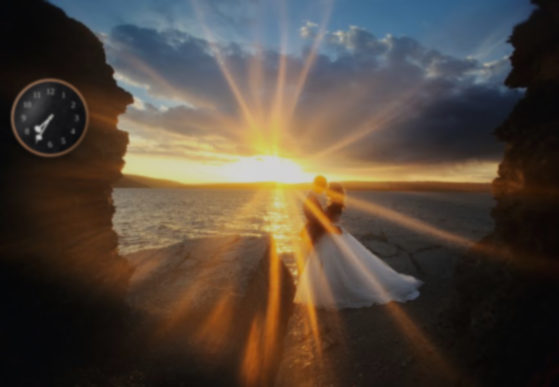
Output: {"hour": 7, "minute": 35}
